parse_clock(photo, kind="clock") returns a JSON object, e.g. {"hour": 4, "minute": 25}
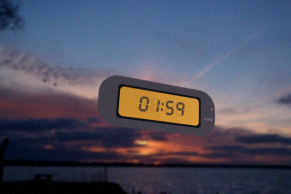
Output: {"hour": 1, "minute": 59}
